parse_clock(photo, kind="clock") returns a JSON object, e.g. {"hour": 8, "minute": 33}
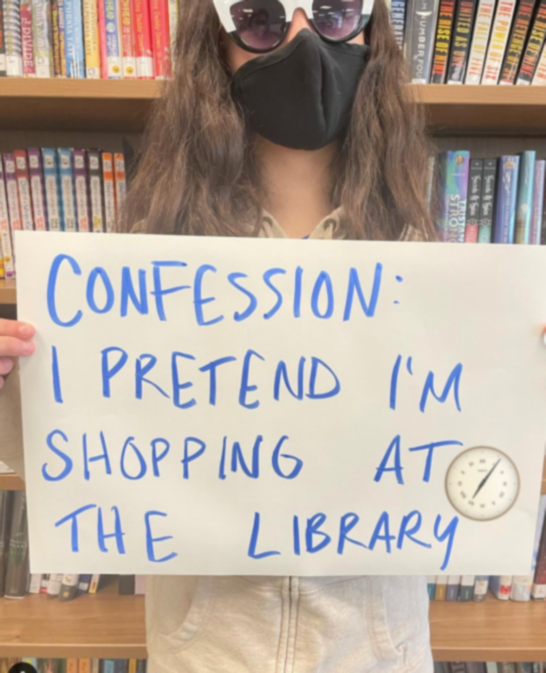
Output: {"hour": 7, "minute": 6}
